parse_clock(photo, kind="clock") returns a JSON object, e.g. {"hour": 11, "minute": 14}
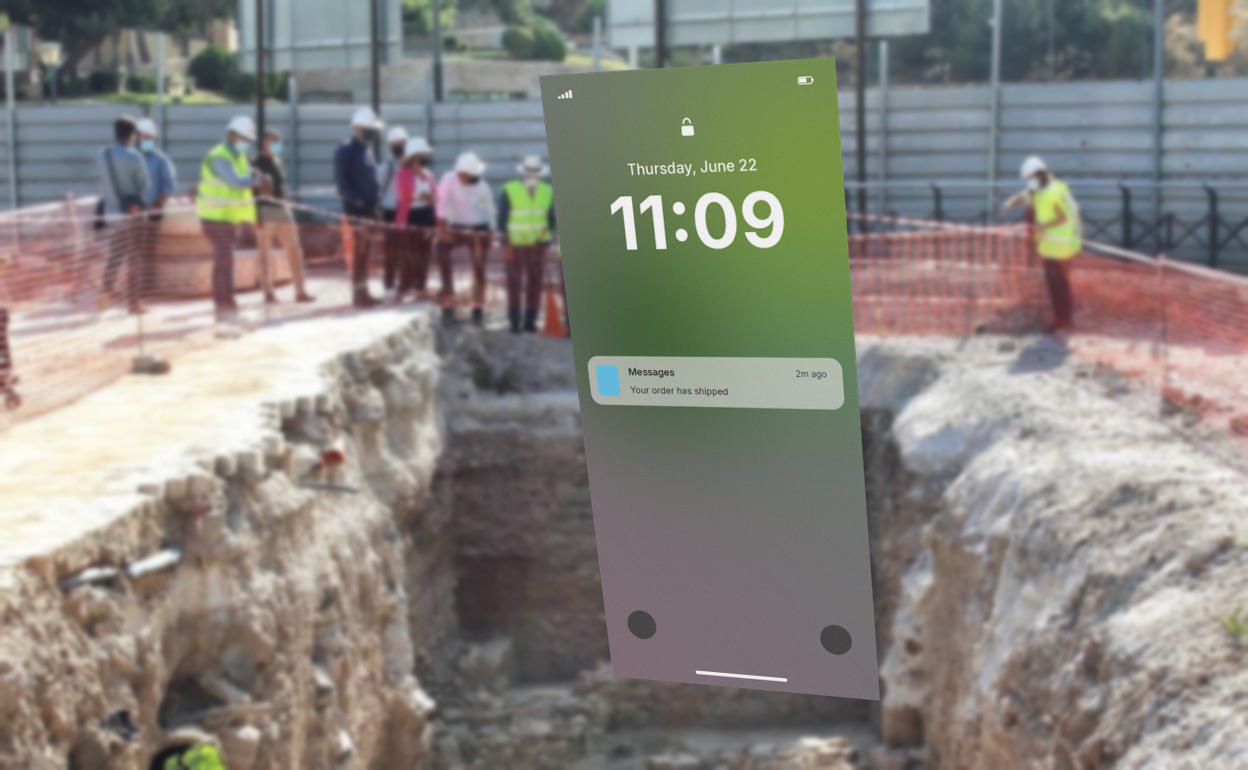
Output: {"hour": 11, "minute": 9}
